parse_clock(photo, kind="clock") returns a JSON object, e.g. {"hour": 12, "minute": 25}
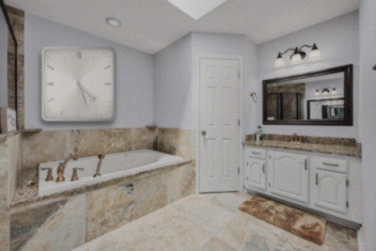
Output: {"hour": 4, "minute": 27}
